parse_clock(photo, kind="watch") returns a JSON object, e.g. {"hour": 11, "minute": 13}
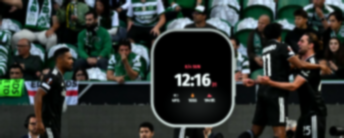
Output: {"hour": 12, "minute": 16}
